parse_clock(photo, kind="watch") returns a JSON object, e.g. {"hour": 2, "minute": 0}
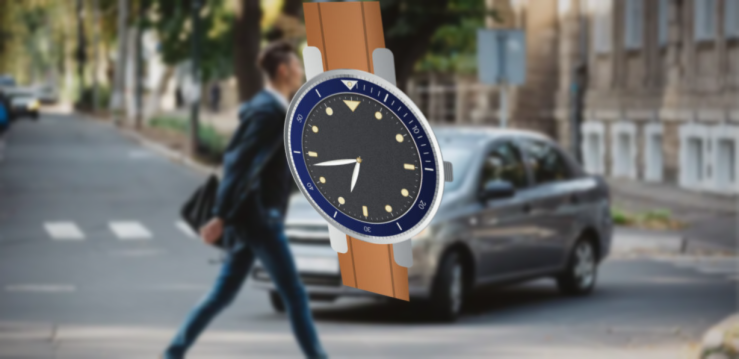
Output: {"hour": 6, "minute": 43}
